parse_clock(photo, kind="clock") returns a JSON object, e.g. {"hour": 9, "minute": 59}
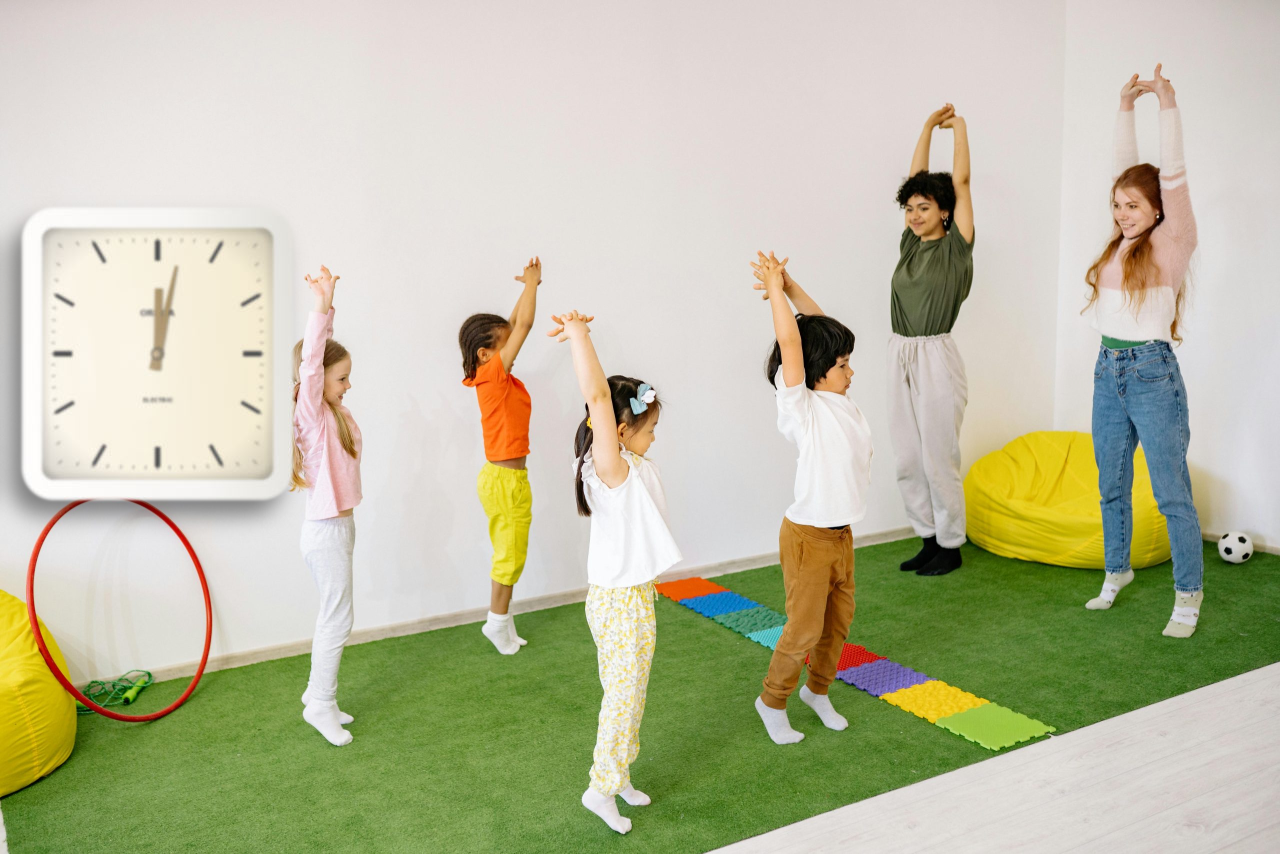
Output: {"hour": 12, "minute": 2}
